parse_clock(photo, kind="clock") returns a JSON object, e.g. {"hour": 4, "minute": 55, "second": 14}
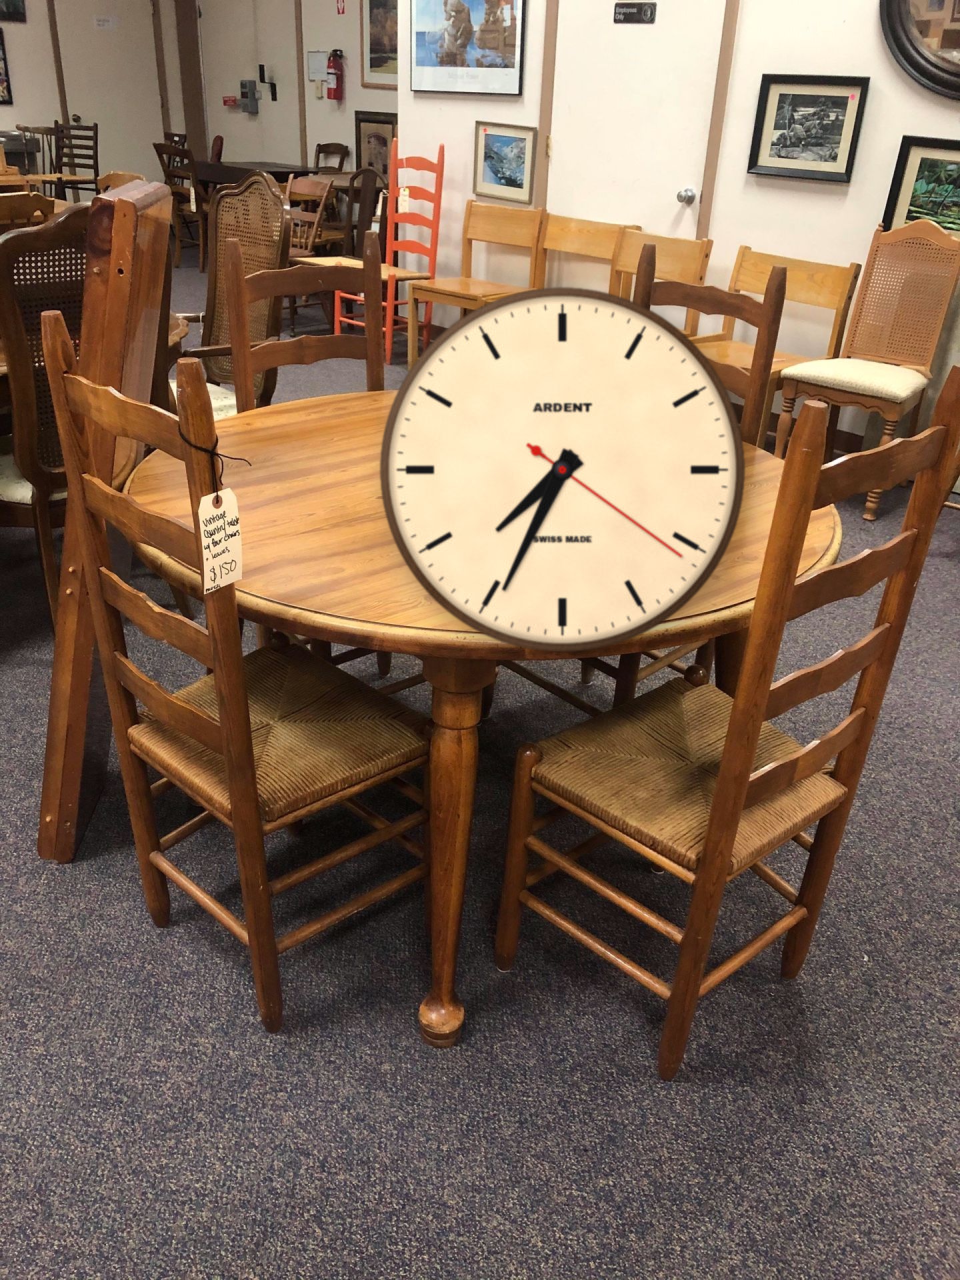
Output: {"hour": 7, "minute": 34, "second": 21}
